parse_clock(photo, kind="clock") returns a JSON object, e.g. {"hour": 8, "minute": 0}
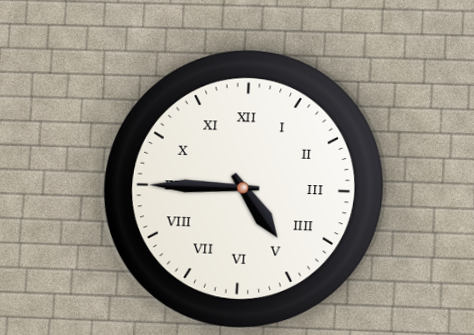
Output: {"hour": 4, "minute": 45}
